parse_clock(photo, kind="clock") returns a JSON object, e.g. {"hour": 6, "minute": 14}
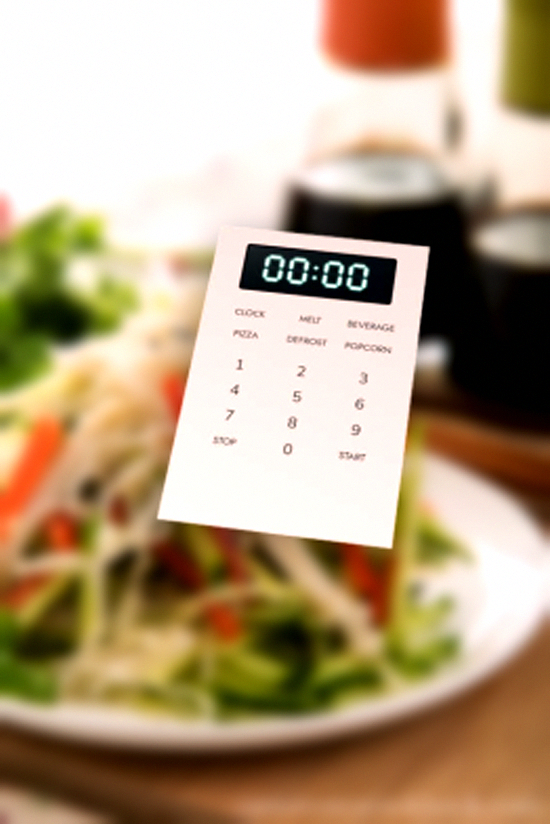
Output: {"hour": 0, "minute": 0}
